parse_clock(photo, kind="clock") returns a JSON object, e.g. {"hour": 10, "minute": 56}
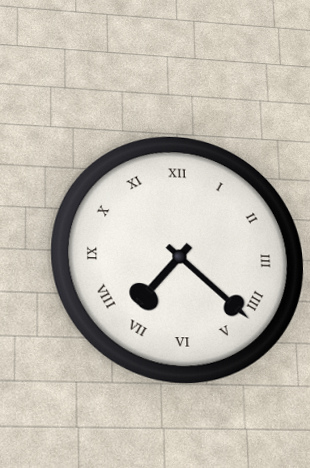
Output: {"hour": 7, "minute": 22}
